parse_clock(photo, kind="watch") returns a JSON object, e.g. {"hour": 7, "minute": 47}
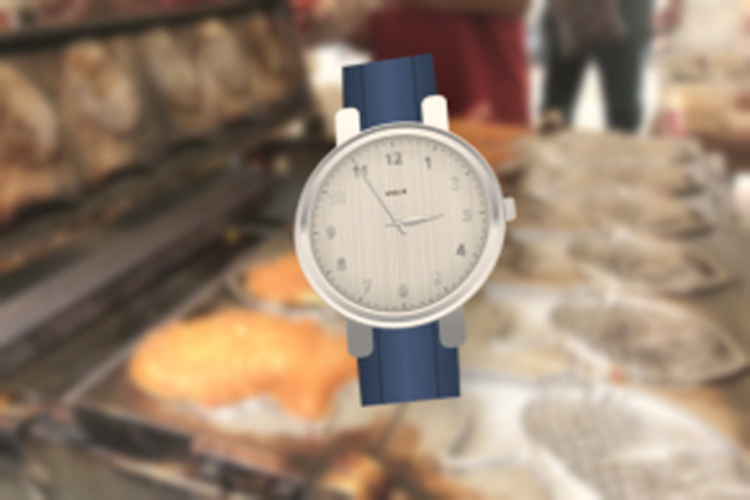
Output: {"hour": 2, "minute": 55}
